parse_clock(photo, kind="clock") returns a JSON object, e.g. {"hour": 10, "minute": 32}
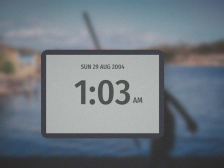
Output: {"hour": 1, "minute": 3}
